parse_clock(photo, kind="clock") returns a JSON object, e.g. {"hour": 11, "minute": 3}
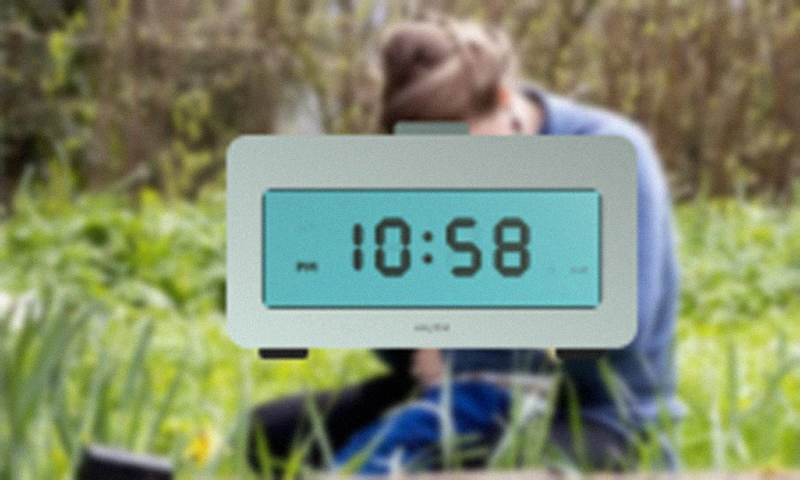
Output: {"hour": 10, "minute": 58}
